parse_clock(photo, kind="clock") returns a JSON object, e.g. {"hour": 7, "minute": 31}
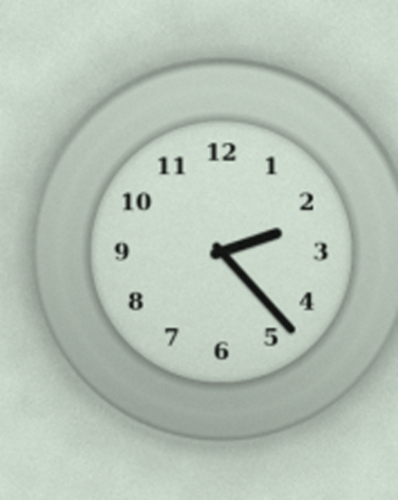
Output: {"hour": 2, "minute": 23}
